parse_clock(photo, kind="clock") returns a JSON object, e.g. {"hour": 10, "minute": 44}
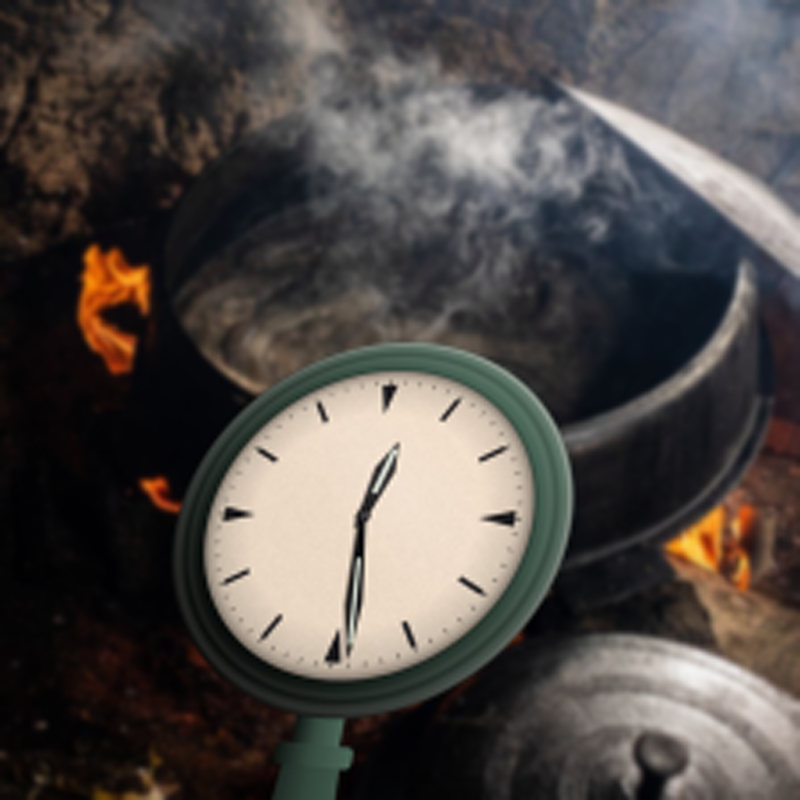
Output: {"hour": 12, "minute": 29}
